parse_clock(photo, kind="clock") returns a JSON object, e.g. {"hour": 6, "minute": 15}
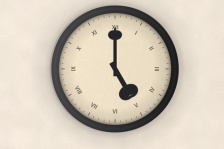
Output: {"hour": 5, "minute": 0}
